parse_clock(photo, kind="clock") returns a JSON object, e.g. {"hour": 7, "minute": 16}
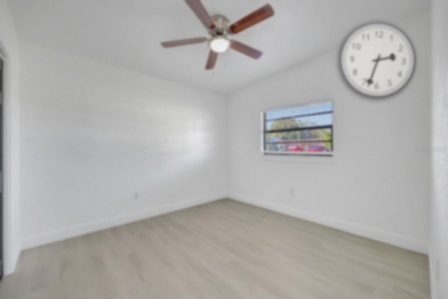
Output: {"hour": 2, "minute": 33}
